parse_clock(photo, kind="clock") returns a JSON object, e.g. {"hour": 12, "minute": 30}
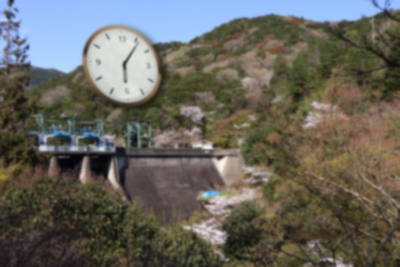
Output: {"hour": 6, "minute": 6}
